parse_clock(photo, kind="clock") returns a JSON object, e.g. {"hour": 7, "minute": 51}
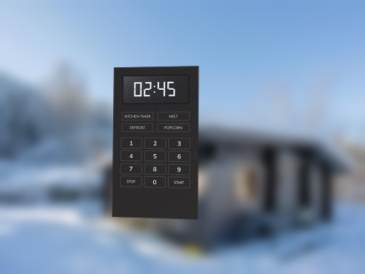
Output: {"hour": 2, "minute": 45}
